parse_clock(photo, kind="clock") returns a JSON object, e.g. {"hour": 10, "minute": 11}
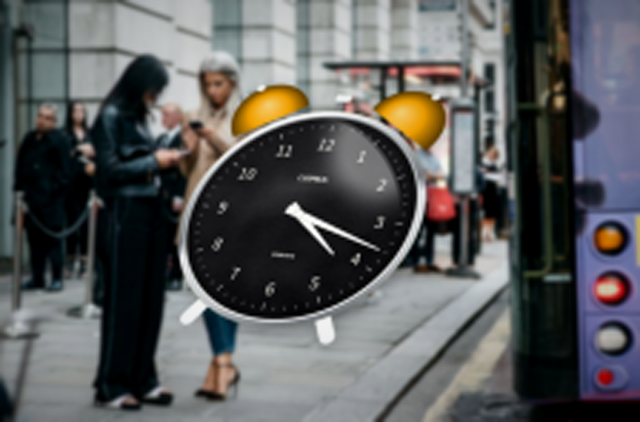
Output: {"hour": 4, "minute": 18}
